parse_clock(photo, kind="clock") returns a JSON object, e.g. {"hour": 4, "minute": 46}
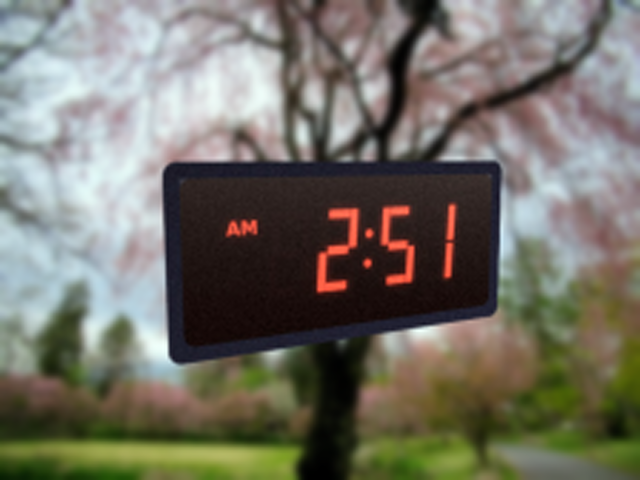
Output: {"hour": 2, "minute": 51}
